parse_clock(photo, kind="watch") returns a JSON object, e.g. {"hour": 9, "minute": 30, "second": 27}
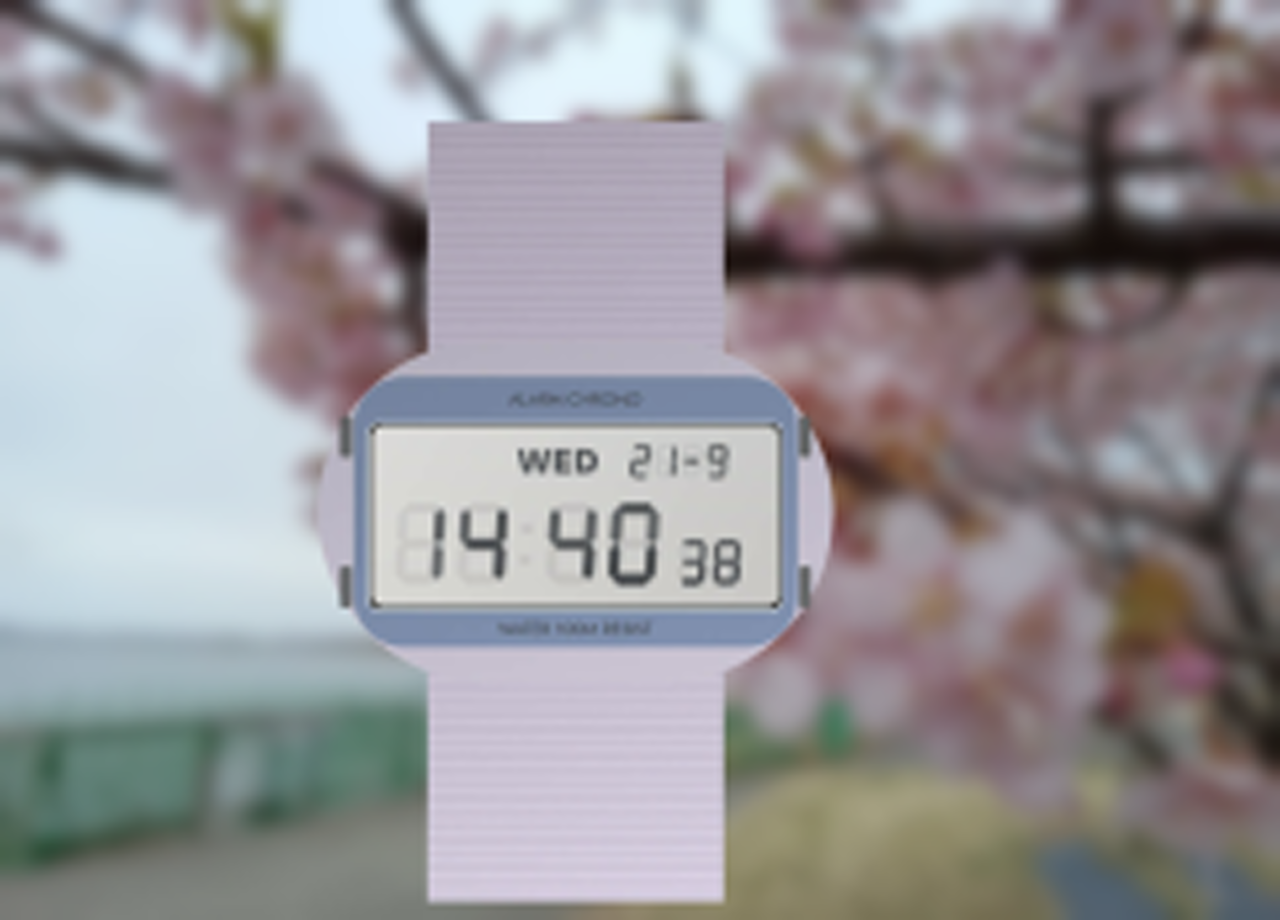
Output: {"hour": 14, "minute": 40, "second": 38}
